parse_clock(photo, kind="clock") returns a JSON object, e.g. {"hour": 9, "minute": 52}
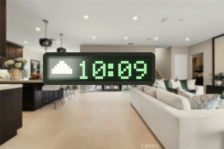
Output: {"hour": 10, "minute": 9}
